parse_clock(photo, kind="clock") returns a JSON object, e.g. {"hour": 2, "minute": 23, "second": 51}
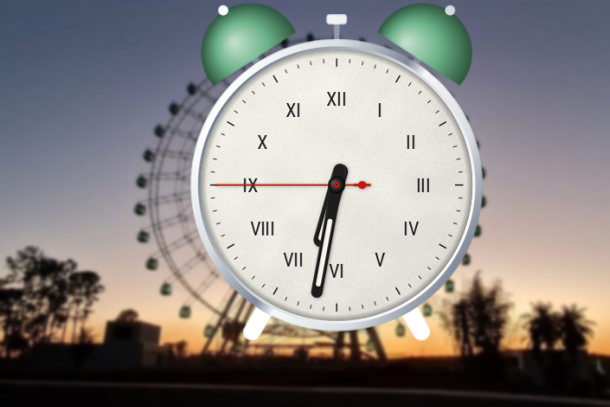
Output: {"hour": 6, "minute": 31, "second": 45}
